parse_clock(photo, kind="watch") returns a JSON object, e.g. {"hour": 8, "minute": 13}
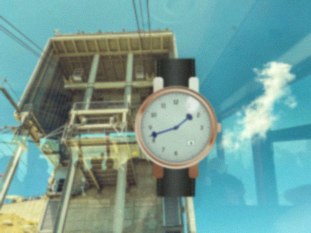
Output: {"hour": 1, "minute": 42}
